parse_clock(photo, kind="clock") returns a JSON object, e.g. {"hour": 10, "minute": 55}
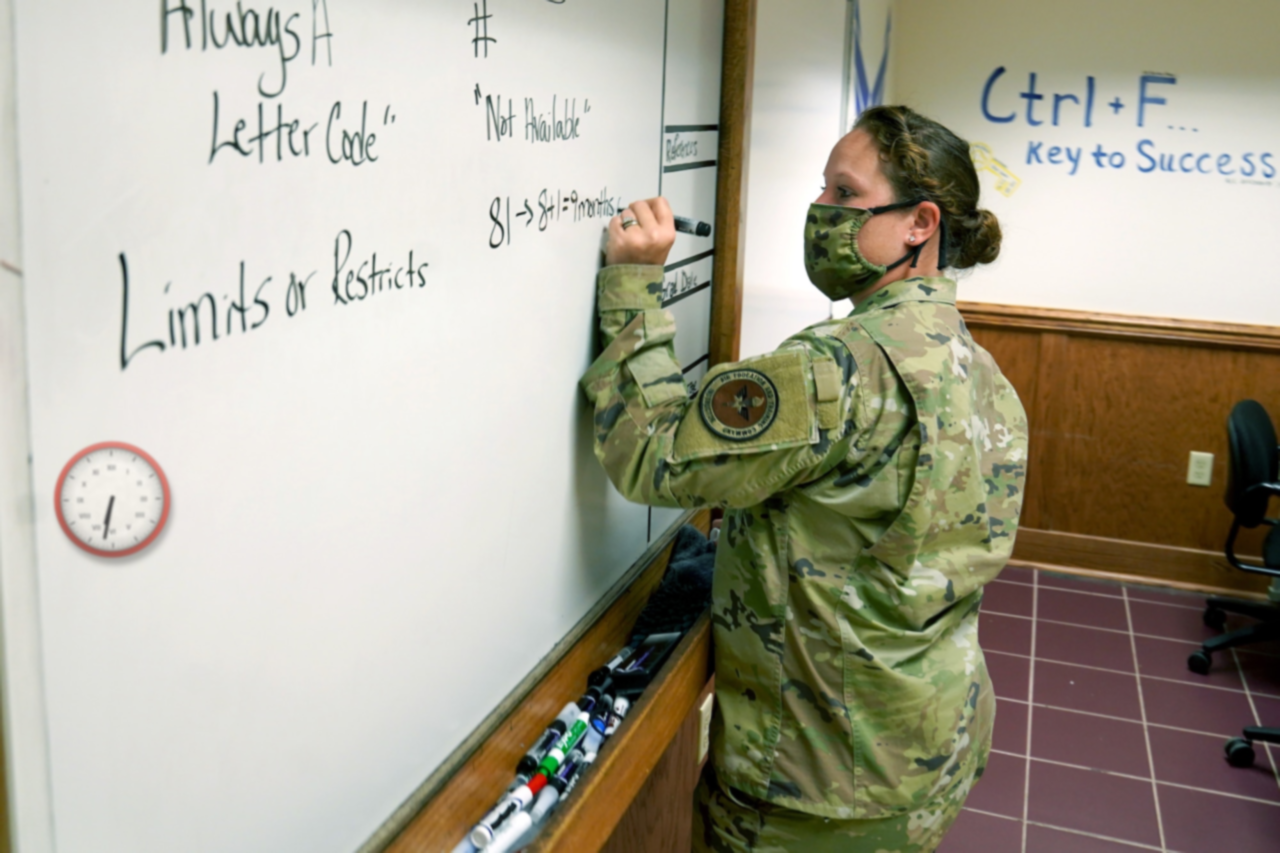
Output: {"hour": 6, "minute": 32}
